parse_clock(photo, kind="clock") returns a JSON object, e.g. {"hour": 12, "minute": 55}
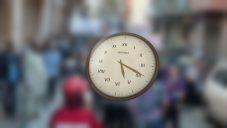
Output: {"hour": 5, "minute": 19}
